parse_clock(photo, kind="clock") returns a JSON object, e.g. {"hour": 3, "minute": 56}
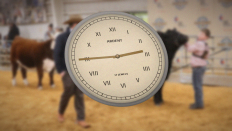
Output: {"hour": 2, "minute": 45}
